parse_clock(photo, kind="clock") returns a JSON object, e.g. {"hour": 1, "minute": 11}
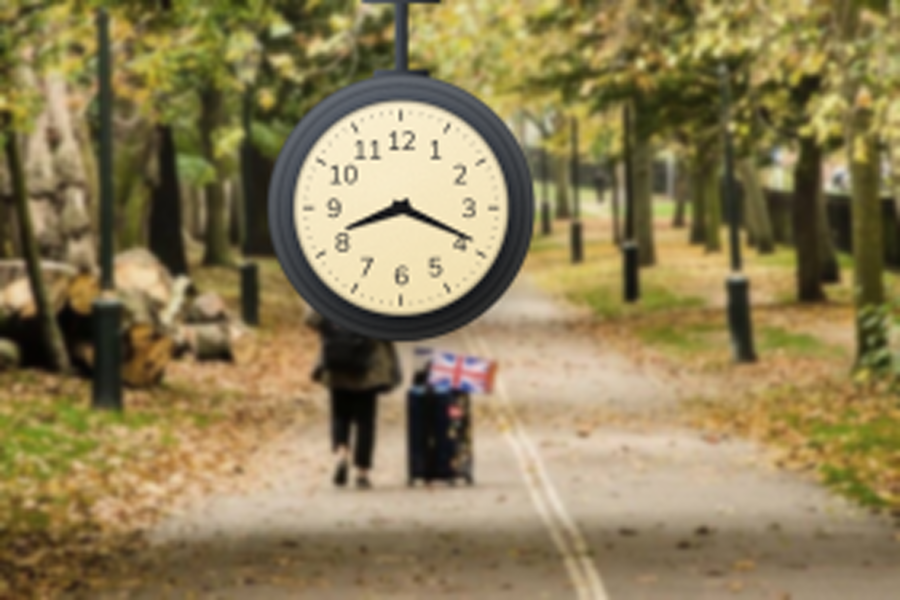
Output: {"hour": 8, "minute": 19}
